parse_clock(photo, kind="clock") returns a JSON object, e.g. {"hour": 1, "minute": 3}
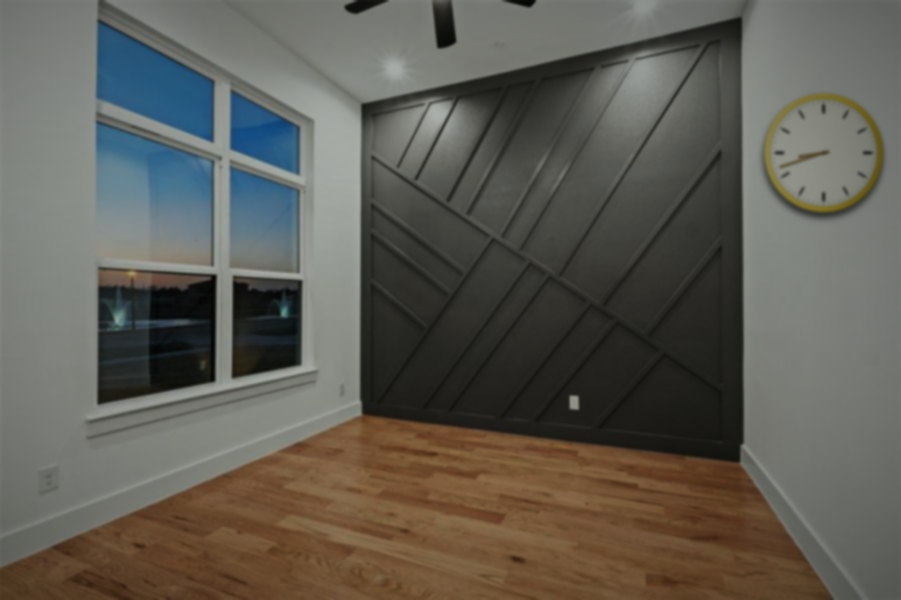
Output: {"hour": 8, "minute": 42}
